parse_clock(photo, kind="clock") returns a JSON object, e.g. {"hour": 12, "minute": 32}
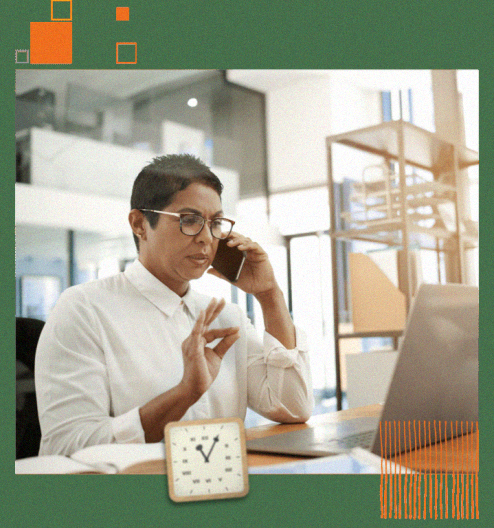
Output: {"hour": 11, "minute": 5}
